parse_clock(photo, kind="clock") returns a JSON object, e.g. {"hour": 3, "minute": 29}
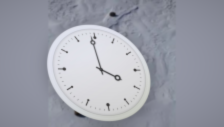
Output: {"hour": 3, "minute": 59}
